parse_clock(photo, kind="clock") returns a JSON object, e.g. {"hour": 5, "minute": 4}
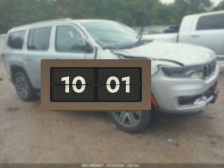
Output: {"hour": 10, "minute": 1}
